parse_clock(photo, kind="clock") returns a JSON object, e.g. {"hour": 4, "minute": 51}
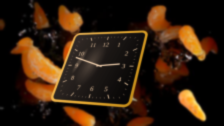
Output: {"hour": 2, "minute": 48}
